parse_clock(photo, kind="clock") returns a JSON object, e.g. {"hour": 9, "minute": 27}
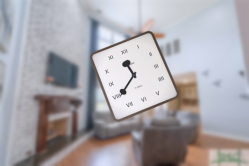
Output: {"hour": 11, "minute": 39}
